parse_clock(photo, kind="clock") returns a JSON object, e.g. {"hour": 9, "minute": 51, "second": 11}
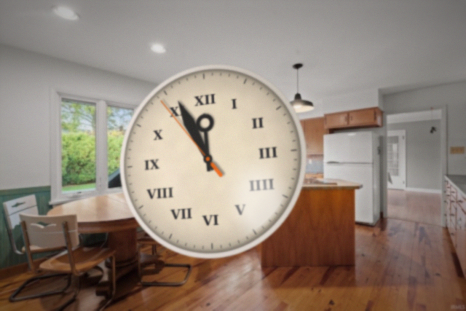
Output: {"hour": 11, "minute": 55, "second": 54}
